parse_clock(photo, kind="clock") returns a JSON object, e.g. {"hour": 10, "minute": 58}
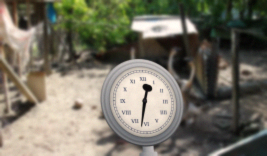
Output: {"hour": 12, "minute": 32}
